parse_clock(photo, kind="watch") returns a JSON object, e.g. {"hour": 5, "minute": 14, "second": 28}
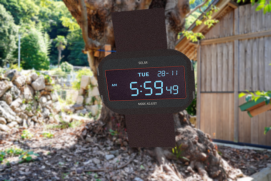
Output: {"hour": 5, "minute": 59, "second": 49}
